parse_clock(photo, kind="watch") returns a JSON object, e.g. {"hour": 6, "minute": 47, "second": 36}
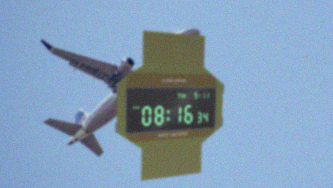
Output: {"hour": 8, "minute": 16, "second": 34}
